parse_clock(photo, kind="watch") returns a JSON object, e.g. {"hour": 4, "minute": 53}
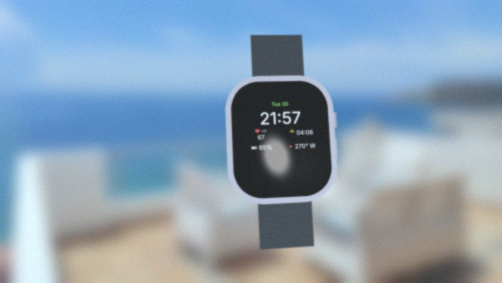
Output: {"hour": 21, "minute": 57}
